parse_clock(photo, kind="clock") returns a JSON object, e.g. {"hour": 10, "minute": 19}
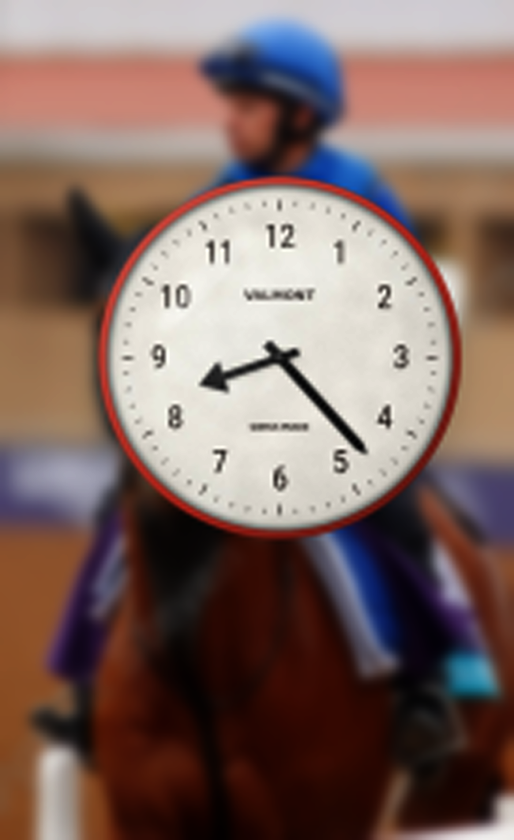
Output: {"hour": 8, "minute": 23}
